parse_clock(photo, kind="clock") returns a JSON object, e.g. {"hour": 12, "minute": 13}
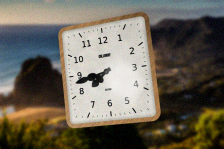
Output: {"hour": 7, "minute": 43}
